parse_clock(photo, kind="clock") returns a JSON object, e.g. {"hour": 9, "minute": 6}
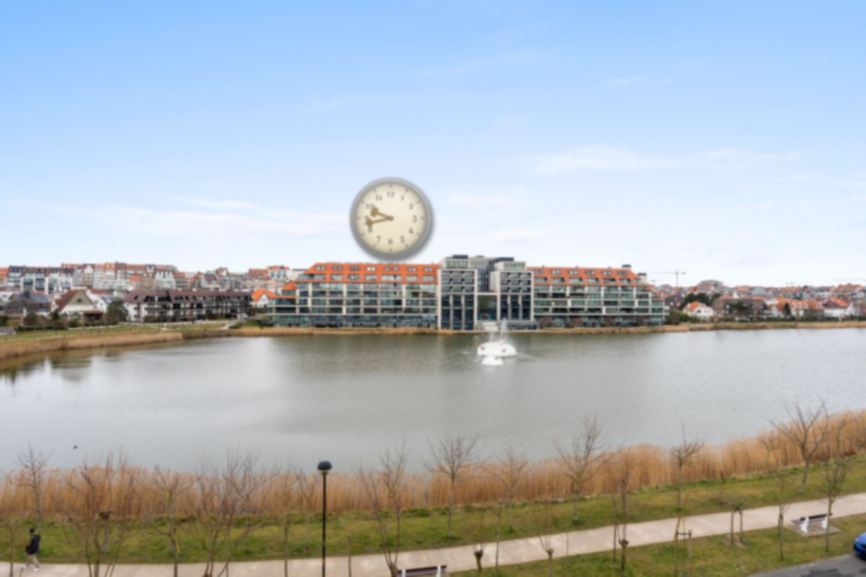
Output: {"hour": 9, "minute": 43}
